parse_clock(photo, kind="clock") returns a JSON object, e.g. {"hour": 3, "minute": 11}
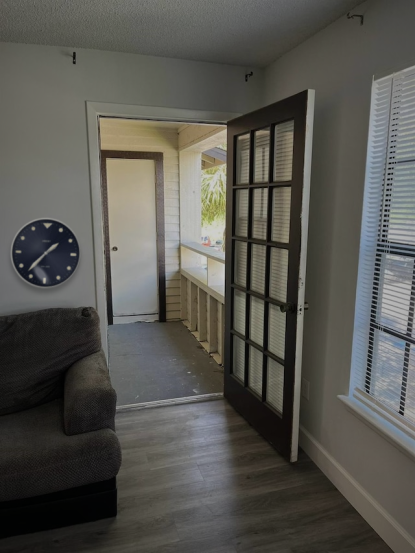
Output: {"hour": 1, "minute": 37}
